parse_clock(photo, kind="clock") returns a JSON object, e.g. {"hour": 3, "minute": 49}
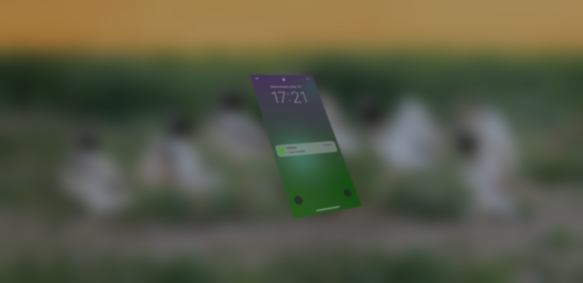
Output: {"hour": 17, "minute": 21}
